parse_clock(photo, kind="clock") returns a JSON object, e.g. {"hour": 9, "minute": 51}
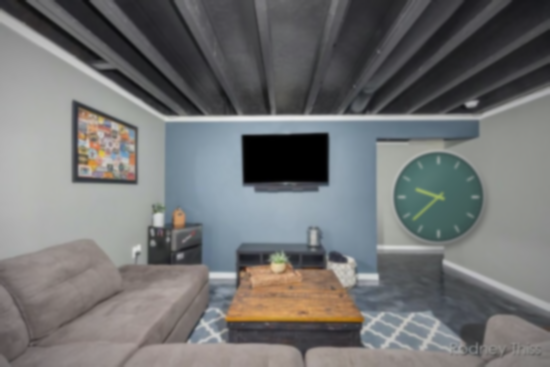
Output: {"hour": 9, "minute": 38}
